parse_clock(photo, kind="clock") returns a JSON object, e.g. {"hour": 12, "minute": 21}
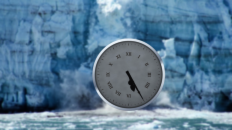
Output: {"hour": 5, "minute": 25}
